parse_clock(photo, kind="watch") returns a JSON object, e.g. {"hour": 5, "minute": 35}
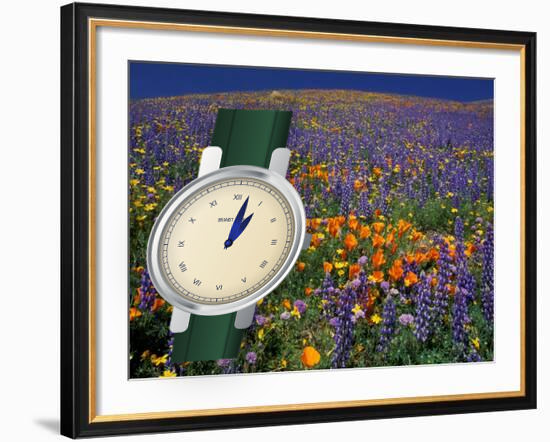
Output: {"hour": 1, "minute": 2}
